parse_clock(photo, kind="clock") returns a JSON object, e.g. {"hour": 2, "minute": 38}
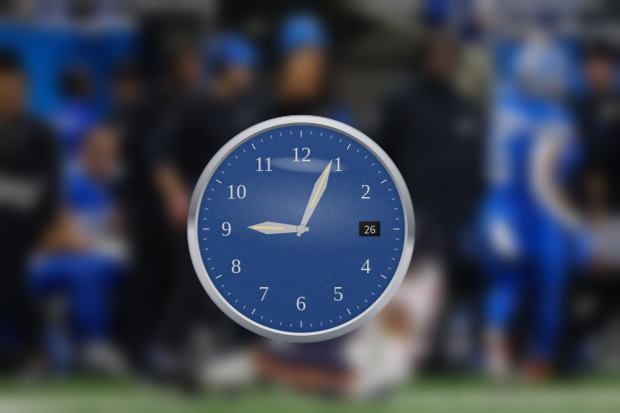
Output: {"hour": 9, "minute": 4}
